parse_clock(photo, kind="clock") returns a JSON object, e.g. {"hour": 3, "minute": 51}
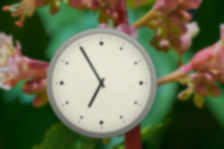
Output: {"hour": 6, "minute": 55}
